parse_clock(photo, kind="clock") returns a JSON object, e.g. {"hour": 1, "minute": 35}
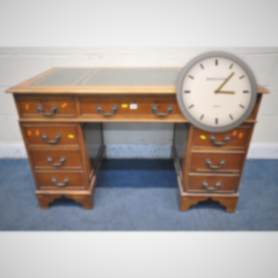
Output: {"hour": 3, "minute": 7}
